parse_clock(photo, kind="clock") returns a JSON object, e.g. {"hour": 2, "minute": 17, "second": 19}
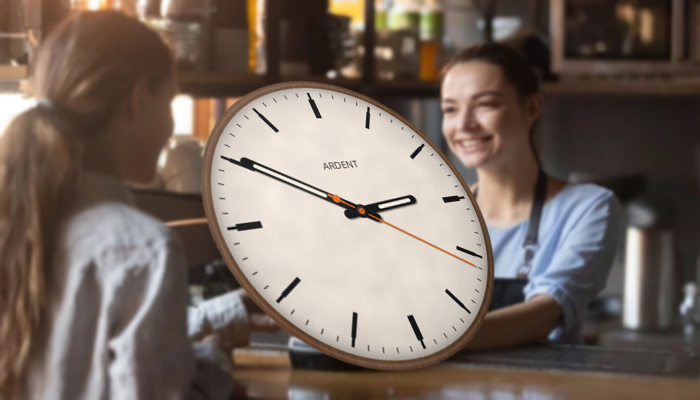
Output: {"hour": 2, "minute": 50, "second": 21}
